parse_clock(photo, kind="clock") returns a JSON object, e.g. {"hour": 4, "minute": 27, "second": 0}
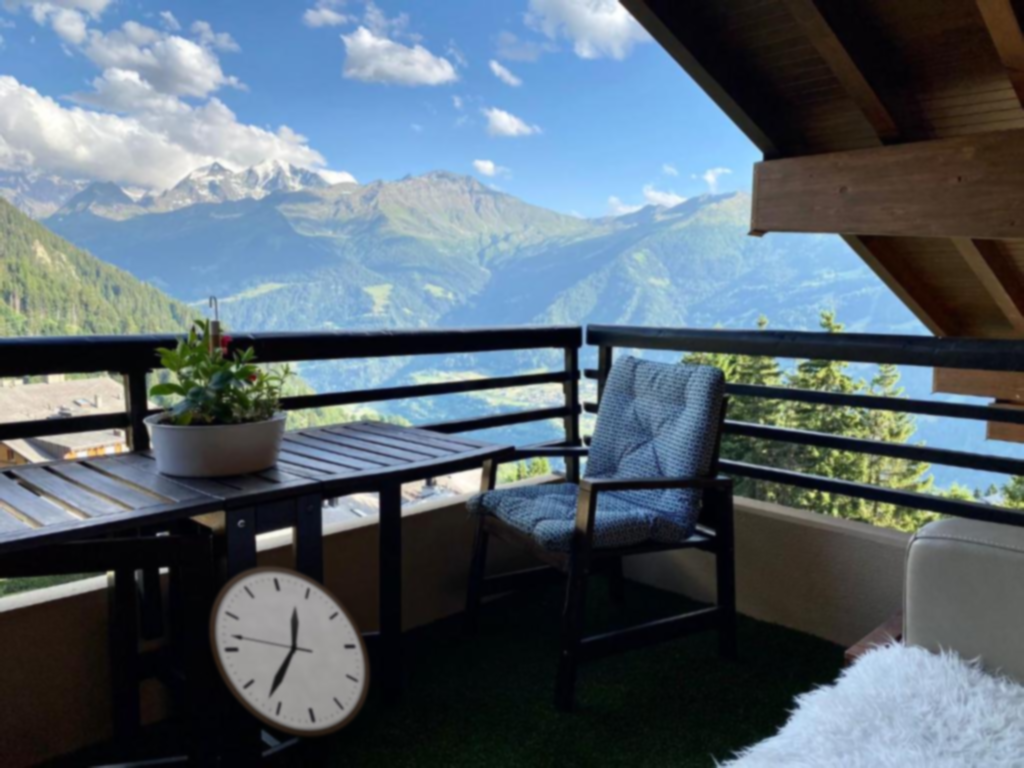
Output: {"hour": 12, "minute": 36, "second": 47}
